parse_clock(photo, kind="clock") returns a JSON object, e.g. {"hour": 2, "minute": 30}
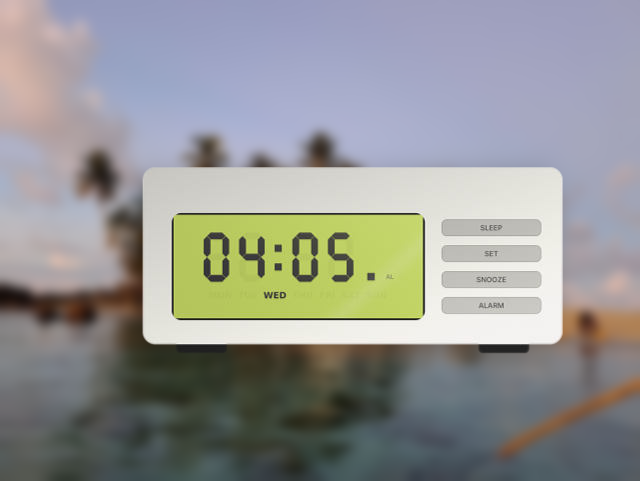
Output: {"hour": 4, "minute": 5}
